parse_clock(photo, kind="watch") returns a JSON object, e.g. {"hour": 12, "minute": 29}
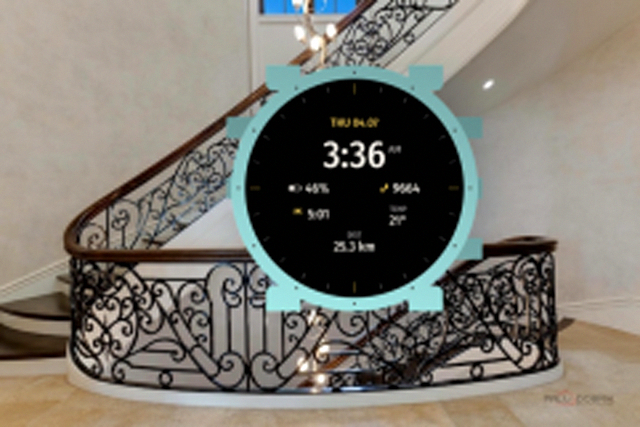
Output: {"hour": 3, "minute": 36}
